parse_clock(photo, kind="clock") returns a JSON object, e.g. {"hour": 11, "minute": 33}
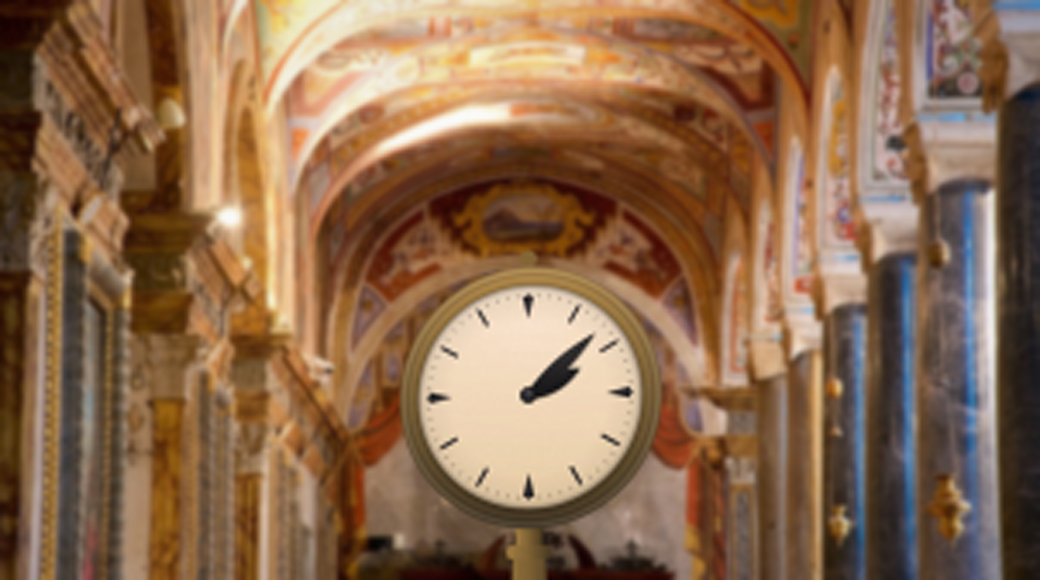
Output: {"hour": 2, "minute": 8}
